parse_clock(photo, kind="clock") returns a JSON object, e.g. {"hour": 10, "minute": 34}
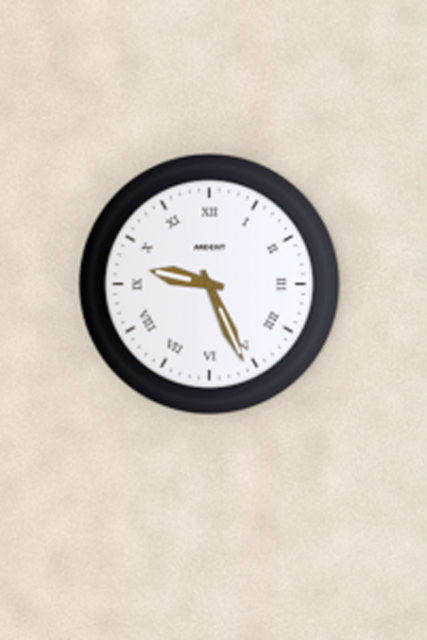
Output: {"hour": 9, "minute": 26}
